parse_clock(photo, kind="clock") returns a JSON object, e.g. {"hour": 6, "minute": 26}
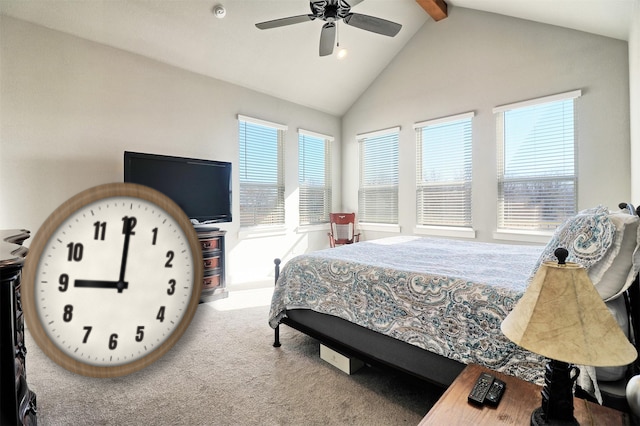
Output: {"hour": 9, "minute": 0}
